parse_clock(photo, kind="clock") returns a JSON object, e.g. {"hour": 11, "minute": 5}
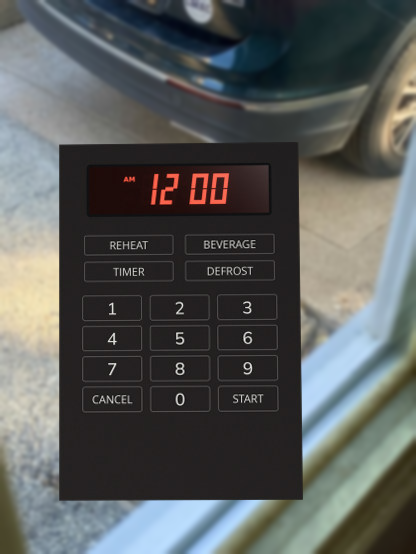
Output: {"hour": 12, "minute": 0}
